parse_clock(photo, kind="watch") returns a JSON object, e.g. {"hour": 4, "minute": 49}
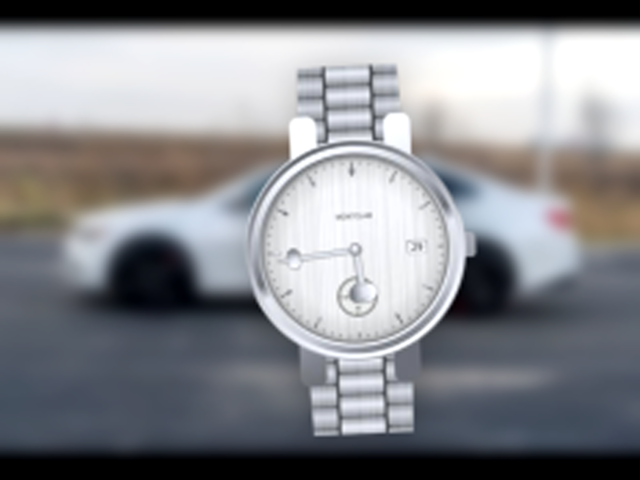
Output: {"hour": 5, "minute": 44}
